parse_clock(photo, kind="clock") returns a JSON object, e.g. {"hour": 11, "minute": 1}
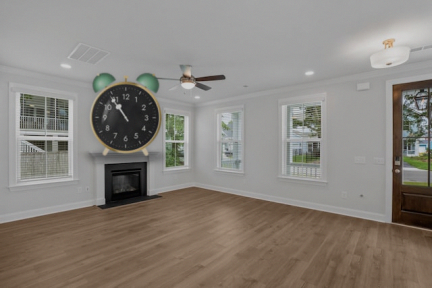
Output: {"hour": 10, "minute": 54}
